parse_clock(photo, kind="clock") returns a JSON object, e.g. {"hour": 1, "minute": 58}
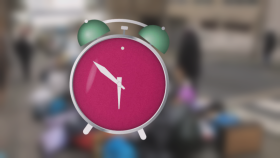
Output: {"hour": 5, "minute": 51}
